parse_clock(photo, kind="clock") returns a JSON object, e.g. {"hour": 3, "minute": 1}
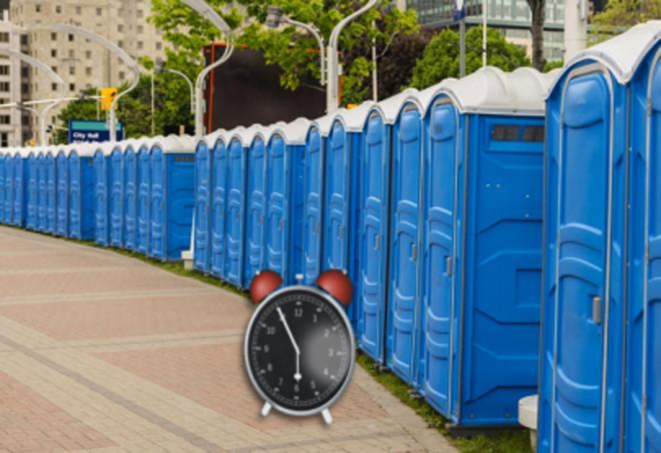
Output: {"hour": 5, "minute": 55}
